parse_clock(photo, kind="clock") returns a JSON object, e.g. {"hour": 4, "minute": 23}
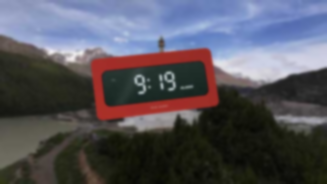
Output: {"hour": 9, "minute": 19}
